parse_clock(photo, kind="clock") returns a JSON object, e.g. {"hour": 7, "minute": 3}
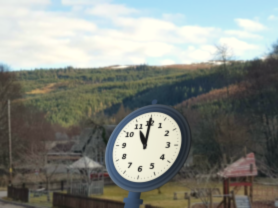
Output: {"hour": 11, "minute": 0}
